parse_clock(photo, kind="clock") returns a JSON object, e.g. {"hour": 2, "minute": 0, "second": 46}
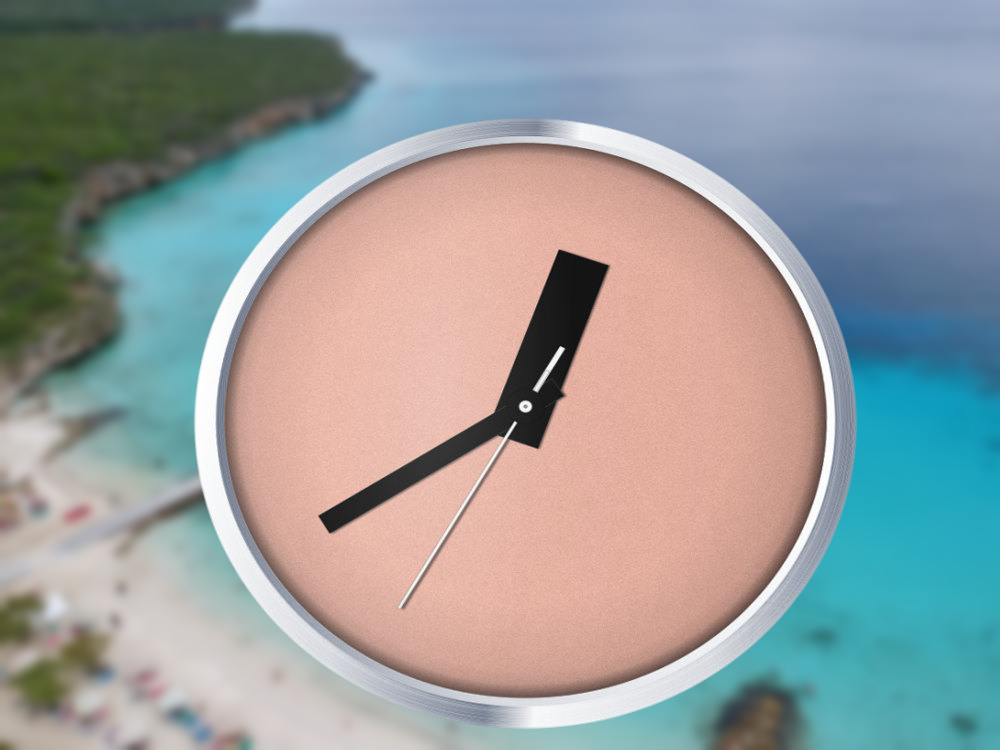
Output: {"hour": 12, "minute": 39, "second": 35}
